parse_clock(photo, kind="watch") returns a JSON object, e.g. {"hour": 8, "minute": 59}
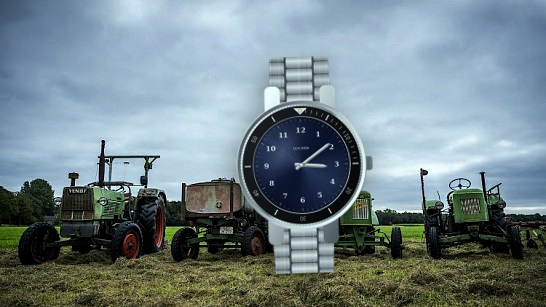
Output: {"hour": 3, "minute": 9}
